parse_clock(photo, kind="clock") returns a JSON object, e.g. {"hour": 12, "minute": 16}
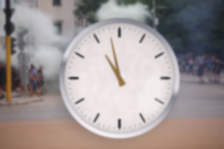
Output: {"hour": 10, "minute": 58}
